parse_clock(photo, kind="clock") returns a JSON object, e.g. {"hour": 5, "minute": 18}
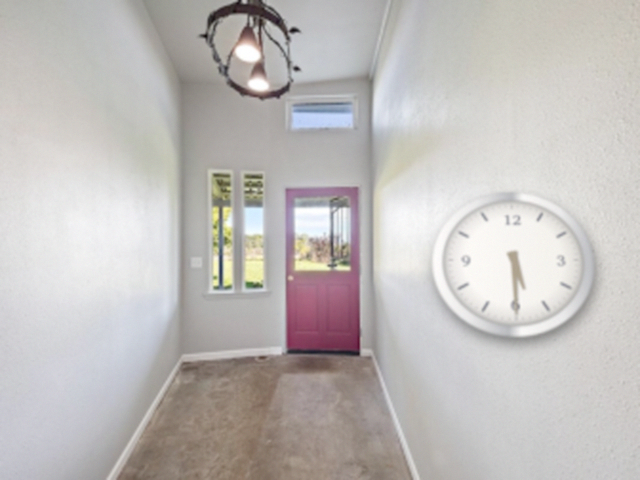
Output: {"hour": 5, "minute": 30}
